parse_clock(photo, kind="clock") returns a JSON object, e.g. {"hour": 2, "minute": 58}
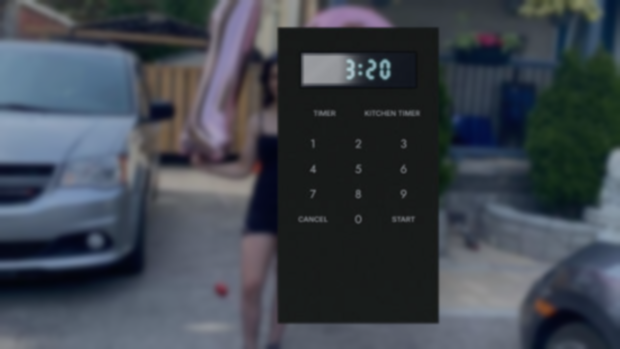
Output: {"hour": 3, "minute": 20}
